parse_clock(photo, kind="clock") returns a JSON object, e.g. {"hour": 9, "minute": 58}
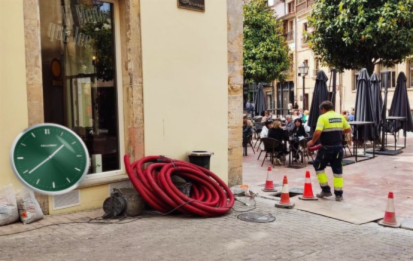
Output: {"hour": 1, "minute": 39}
